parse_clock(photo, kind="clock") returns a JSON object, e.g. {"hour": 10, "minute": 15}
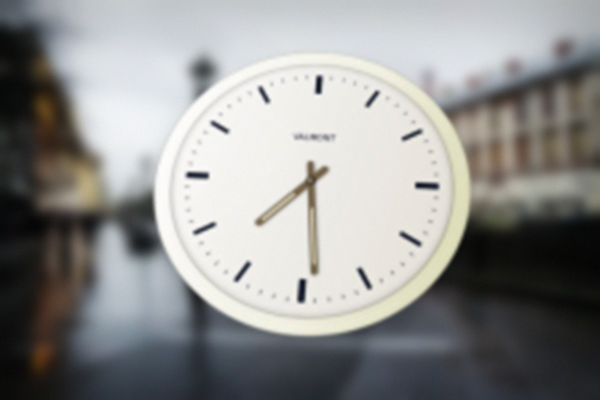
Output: {"hour": 7, "minute": 29}
